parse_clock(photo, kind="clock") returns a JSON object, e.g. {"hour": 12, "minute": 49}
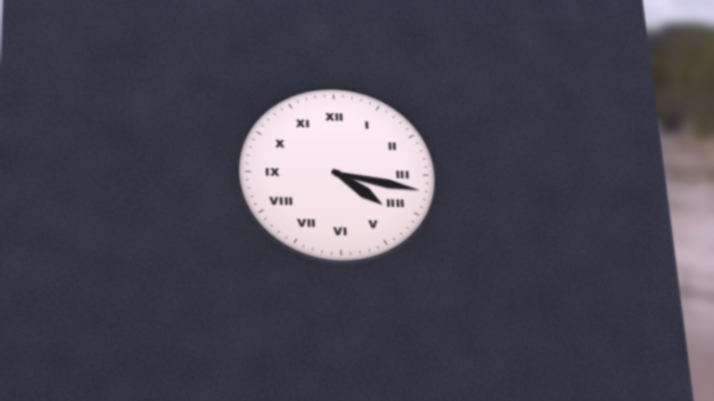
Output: {"hour": 4, "minute": 17}
